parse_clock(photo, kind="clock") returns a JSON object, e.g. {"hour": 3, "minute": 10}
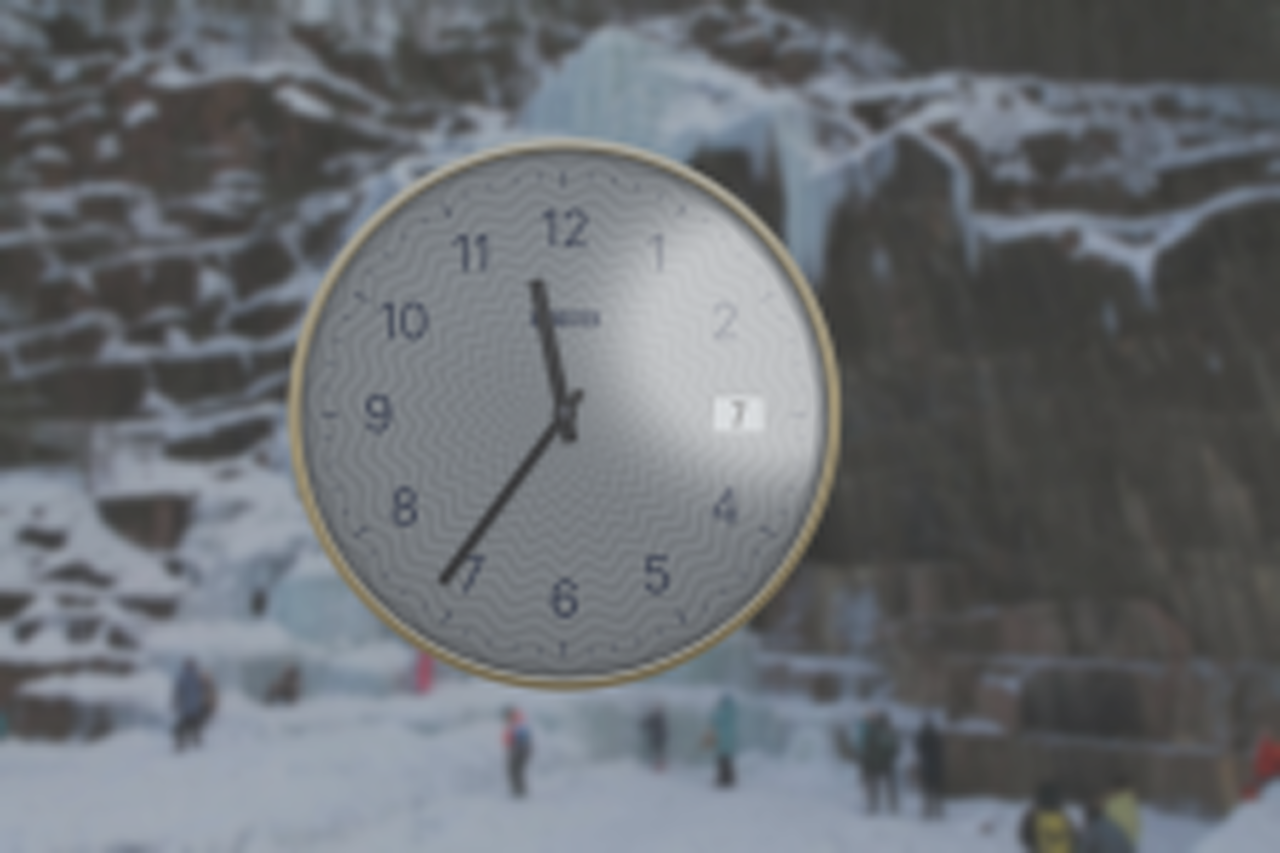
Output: {"hour": 11, "minute": 36}
